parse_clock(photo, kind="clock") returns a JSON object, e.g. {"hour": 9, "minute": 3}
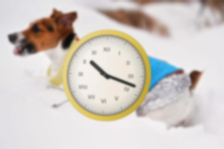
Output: {"hour": 10, "minute": 18}
